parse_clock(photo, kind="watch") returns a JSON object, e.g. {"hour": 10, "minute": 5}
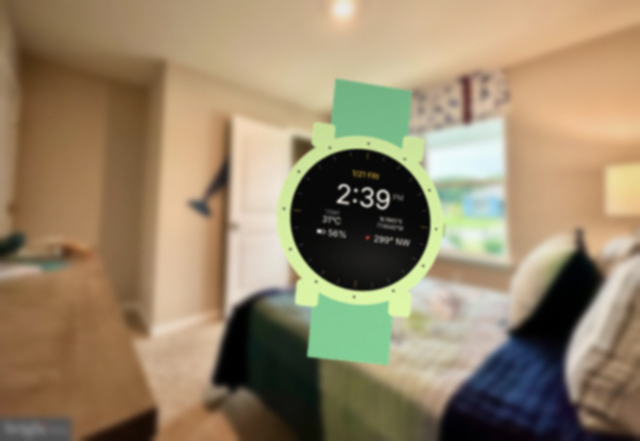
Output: {"hour": 2, "minute": 39}
